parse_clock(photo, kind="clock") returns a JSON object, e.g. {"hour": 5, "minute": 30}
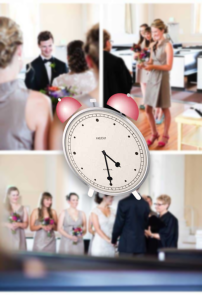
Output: {"hour": 4, "minute": 30}
